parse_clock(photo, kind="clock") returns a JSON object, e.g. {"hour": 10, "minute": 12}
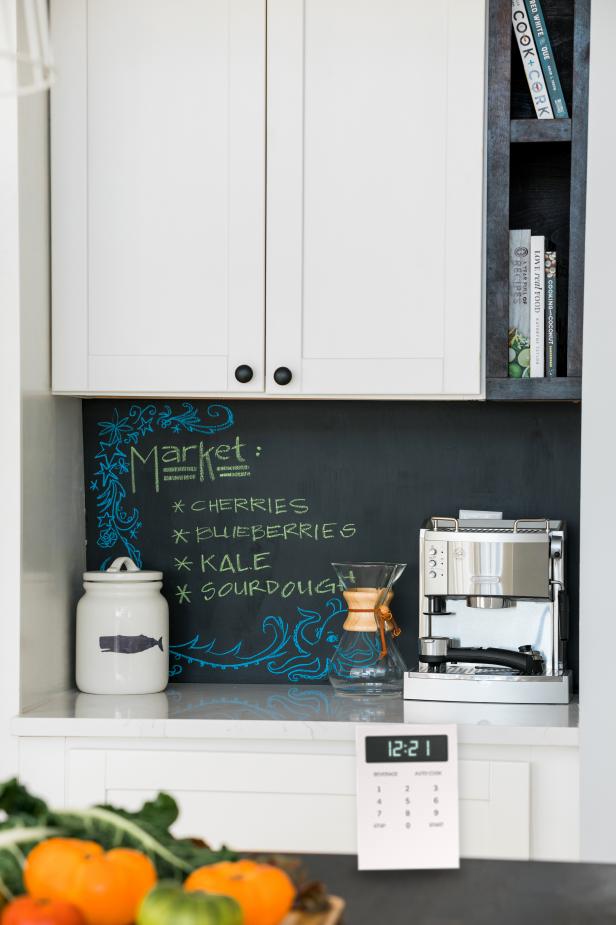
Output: {"hour": 12, "minute": 21}
